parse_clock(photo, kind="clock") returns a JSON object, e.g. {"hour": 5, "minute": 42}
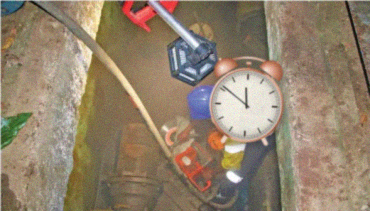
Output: {"hour": 11, "minute": 51}
